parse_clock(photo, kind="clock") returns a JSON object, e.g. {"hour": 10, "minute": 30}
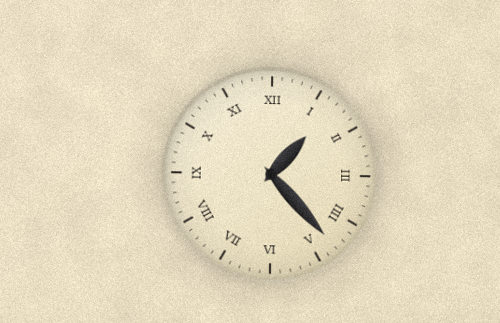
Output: {"hour": 1, "minute": 23}
